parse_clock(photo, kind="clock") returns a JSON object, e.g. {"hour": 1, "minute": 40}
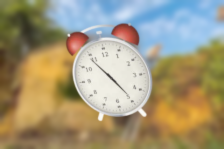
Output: {"hour": 4, "minute": 54}
